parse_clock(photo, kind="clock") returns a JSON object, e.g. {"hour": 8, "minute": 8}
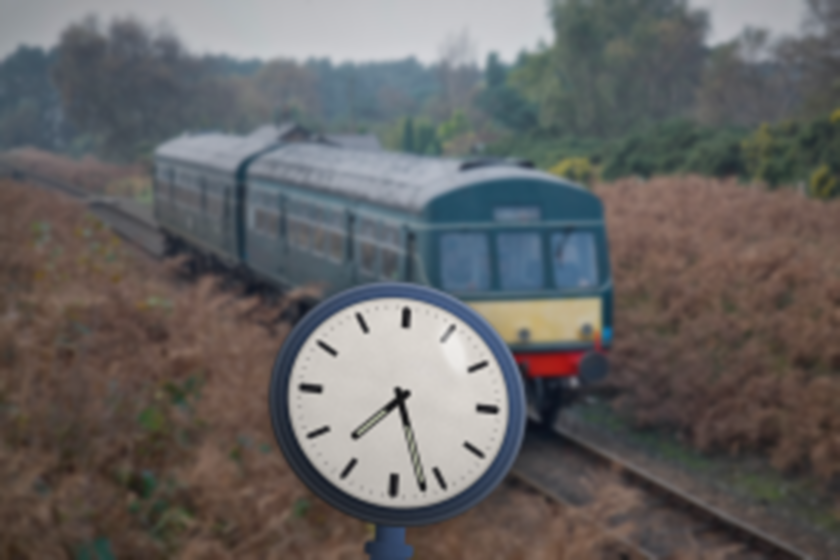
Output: {"hour": 7, "minute": 27}
